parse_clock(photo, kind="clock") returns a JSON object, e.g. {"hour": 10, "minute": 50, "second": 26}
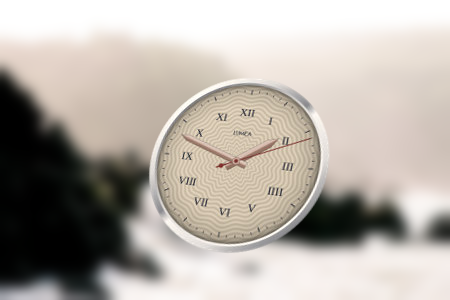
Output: {"hour": 1, "minute": 48, "second": 11}
